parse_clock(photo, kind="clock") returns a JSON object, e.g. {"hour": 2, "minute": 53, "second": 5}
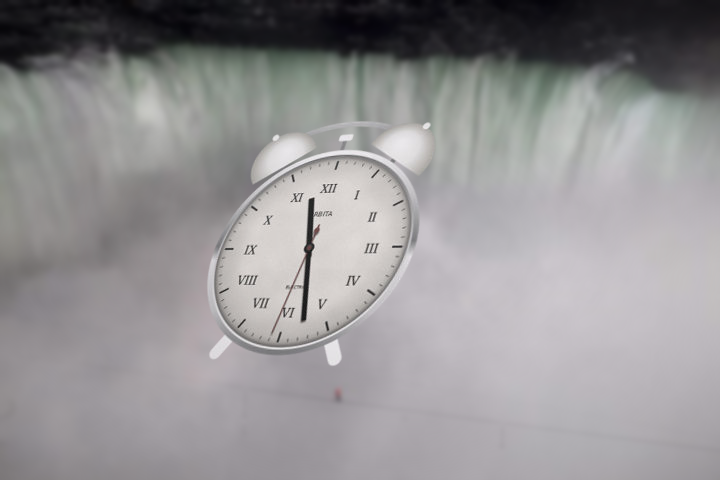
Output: {"hour": 11, "minute": 27, "second": 31}
